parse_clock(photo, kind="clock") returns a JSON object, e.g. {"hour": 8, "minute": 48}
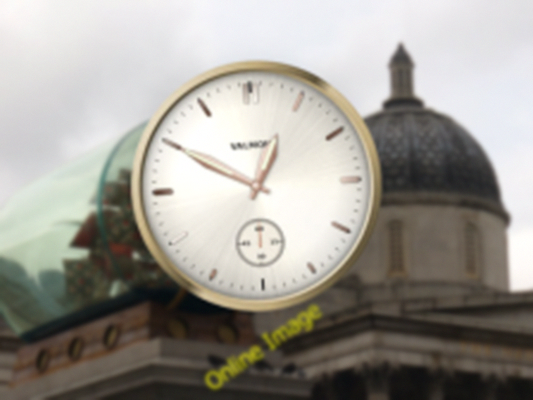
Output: {"hour": 12, "minute": 50}
